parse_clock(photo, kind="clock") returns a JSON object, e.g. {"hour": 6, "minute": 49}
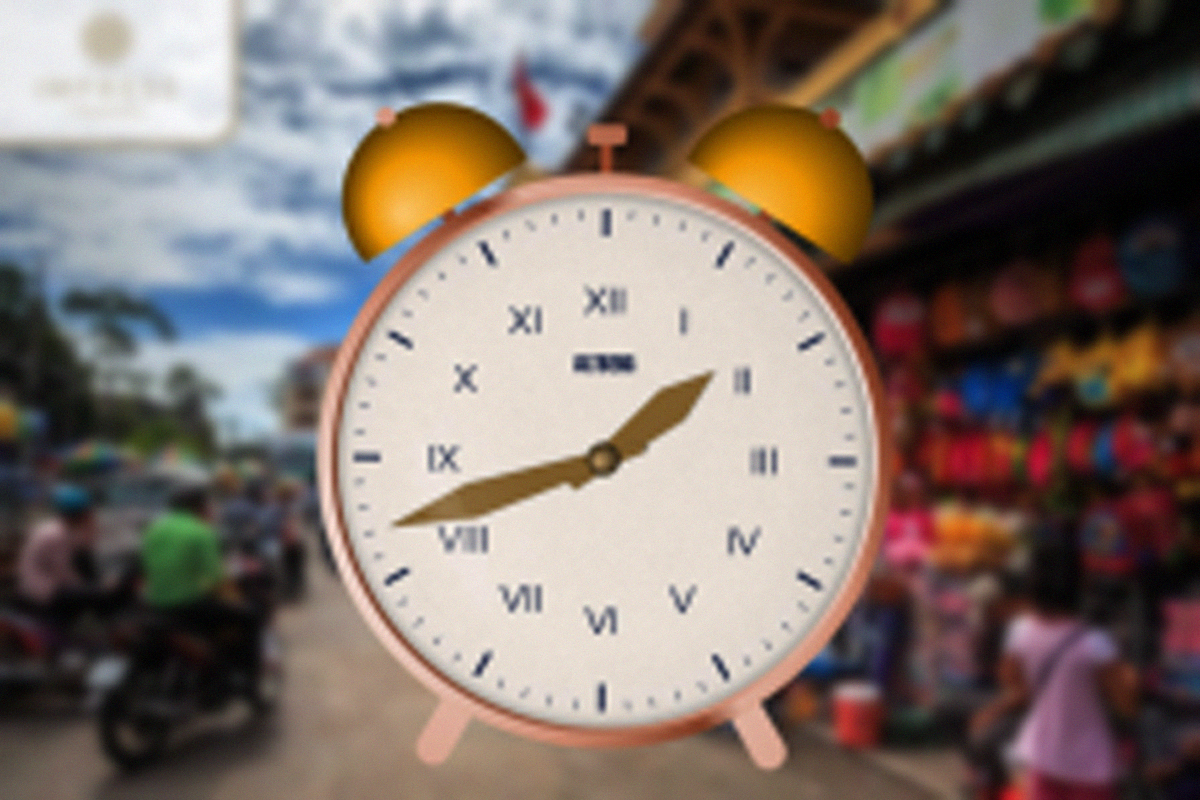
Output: {"hour": 1, "minute": 42}
